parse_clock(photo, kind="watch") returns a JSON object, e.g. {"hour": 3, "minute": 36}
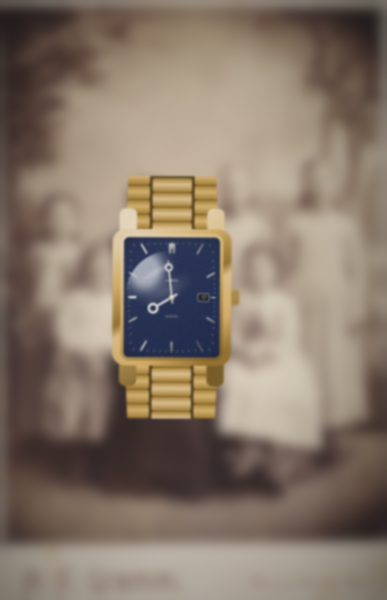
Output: {"hour": 7, "minute": 59}
